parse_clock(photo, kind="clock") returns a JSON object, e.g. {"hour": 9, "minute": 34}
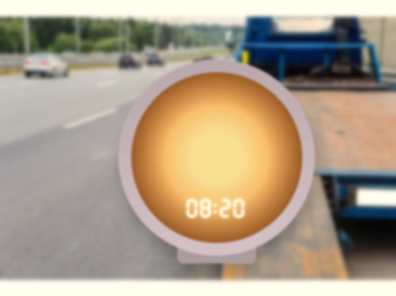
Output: {"hour": 8, "minute": 20}
